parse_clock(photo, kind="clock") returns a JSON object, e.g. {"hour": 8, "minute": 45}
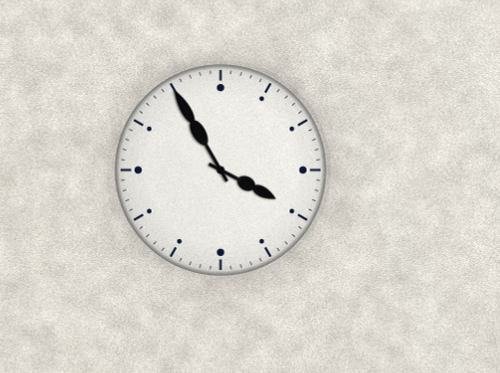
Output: {"hour": 3, "minute": 55}
